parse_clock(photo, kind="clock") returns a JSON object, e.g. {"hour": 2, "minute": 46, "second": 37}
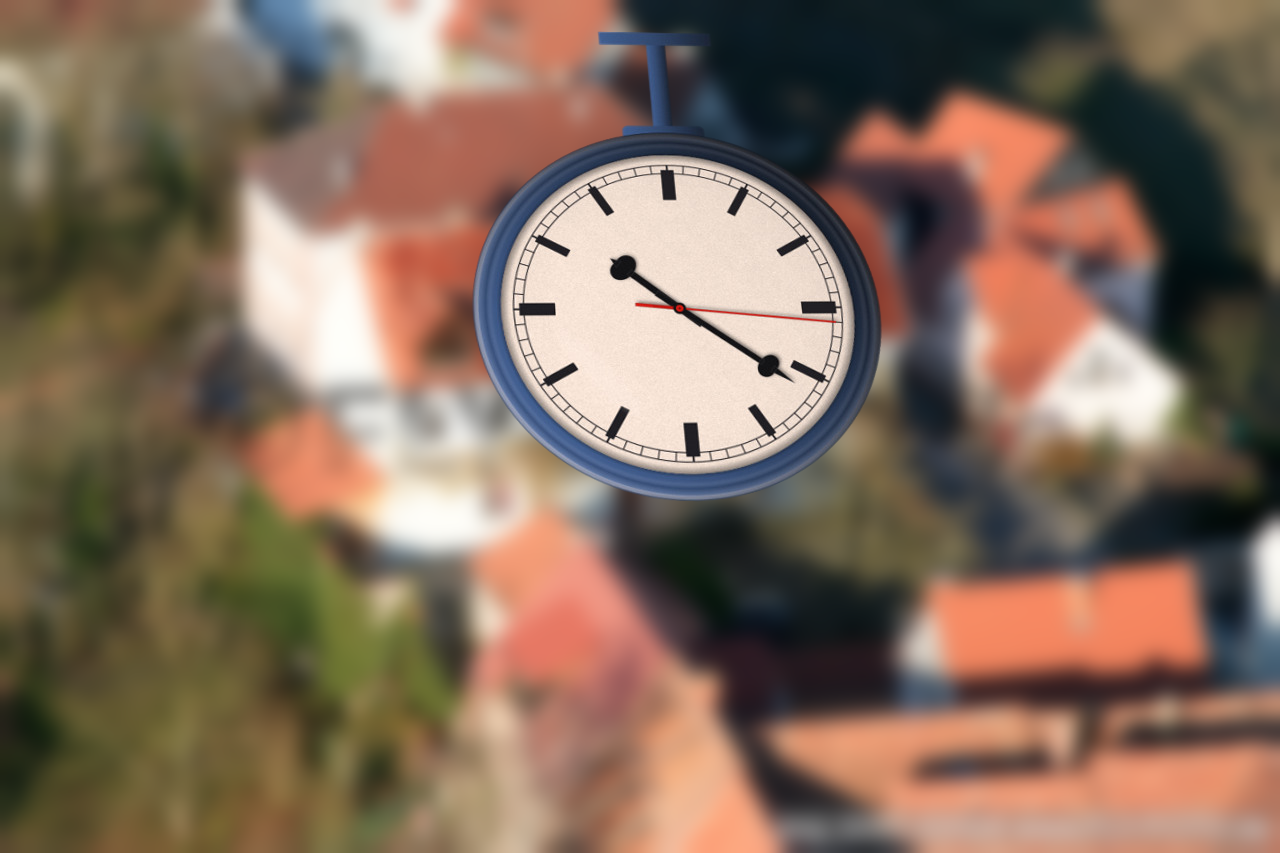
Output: {"hour": 10, "minute": 21, "second": 16}
